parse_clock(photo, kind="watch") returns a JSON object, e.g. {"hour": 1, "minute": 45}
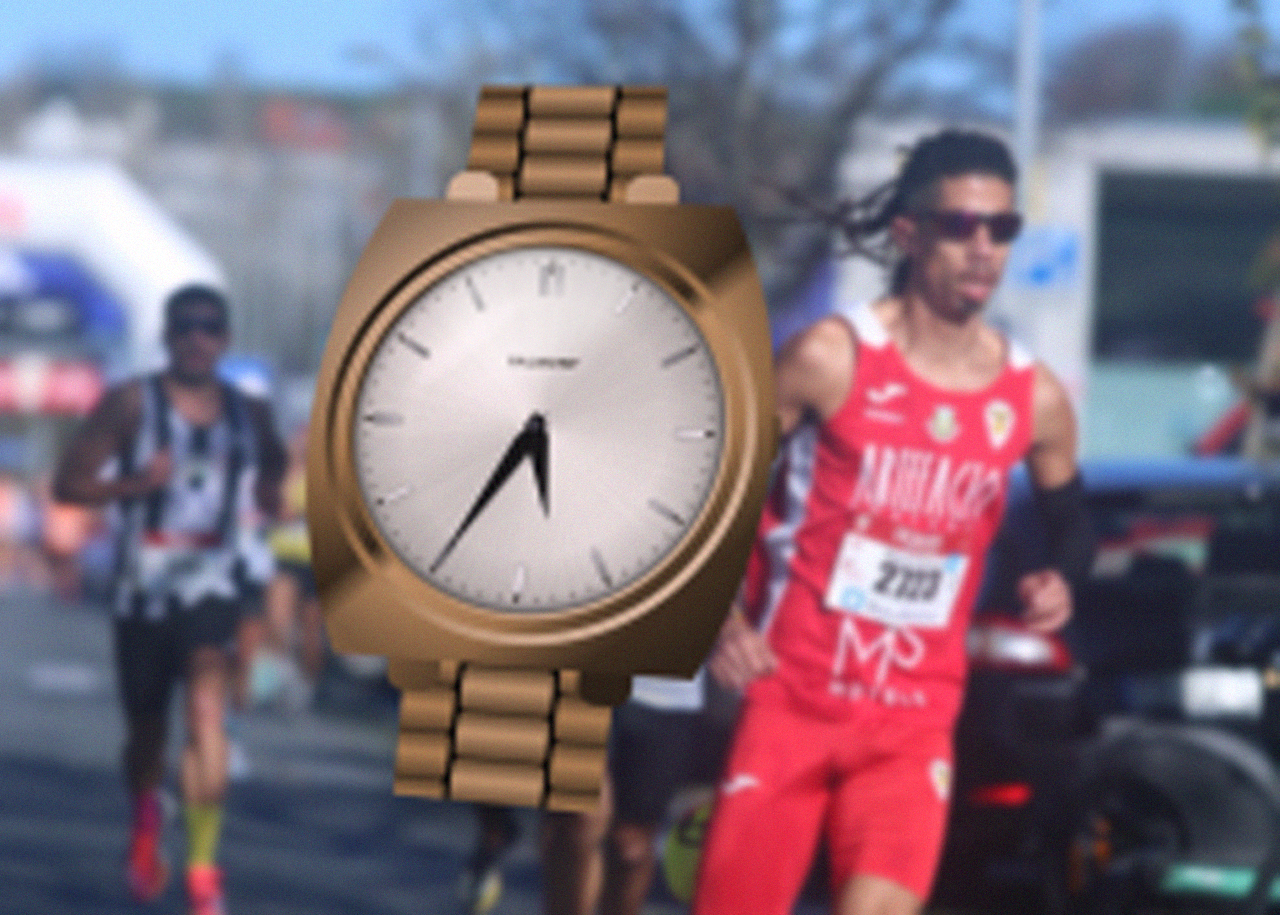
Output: {"hour": 5, "minute": 35}
